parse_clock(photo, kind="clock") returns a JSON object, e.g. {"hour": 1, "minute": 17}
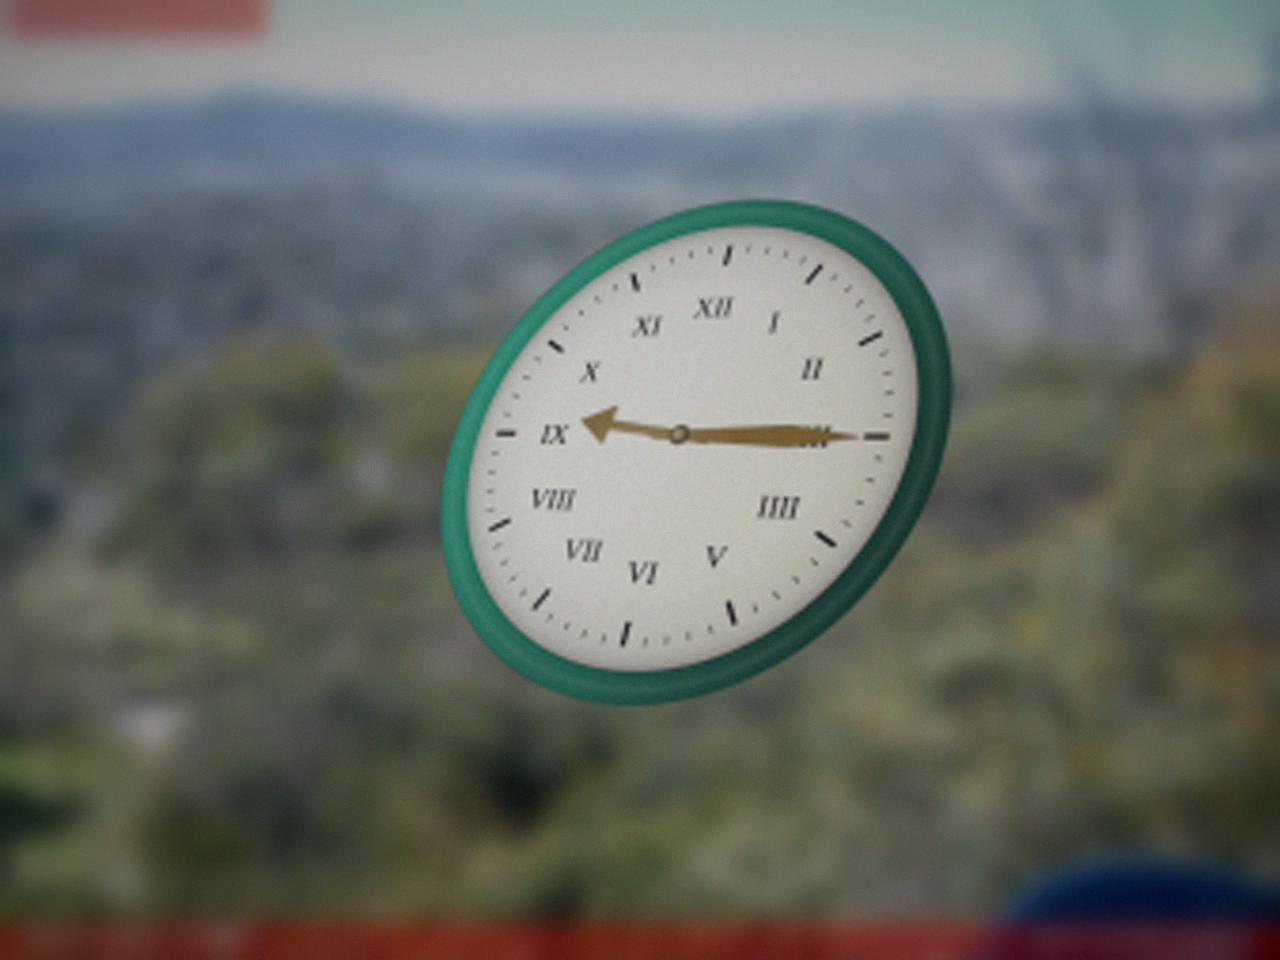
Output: {"hour": 9, "minute": 15}
